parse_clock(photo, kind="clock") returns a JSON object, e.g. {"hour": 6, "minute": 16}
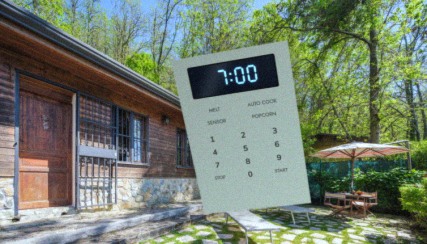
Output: {"hour": 7, "minute": 0}
